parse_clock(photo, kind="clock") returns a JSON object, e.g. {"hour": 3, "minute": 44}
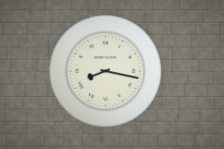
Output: {"hour": 8, "minute": 17}
